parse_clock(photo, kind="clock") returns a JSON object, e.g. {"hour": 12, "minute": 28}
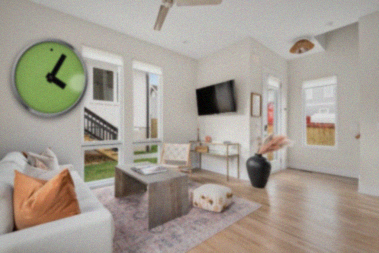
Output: {"hour": 4, "minute": 5}
